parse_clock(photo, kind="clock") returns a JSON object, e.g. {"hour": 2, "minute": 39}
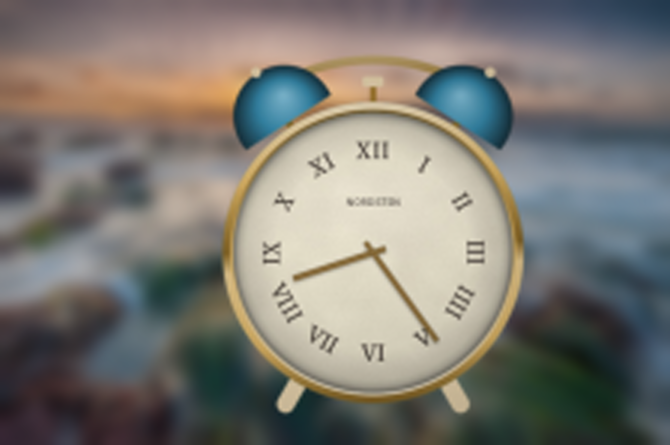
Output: {"hour": 8, "minute": 24}
